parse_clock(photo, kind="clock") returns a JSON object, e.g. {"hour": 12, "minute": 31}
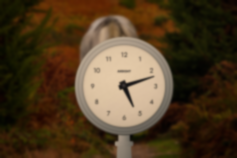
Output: {"hour": 5, "minute": 12}
